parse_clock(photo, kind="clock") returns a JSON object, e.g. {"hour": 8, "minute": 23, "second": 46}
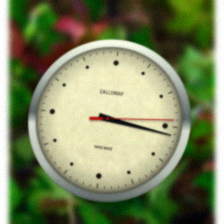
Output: {"hour": 3, "minute": 16, "second": 14}
